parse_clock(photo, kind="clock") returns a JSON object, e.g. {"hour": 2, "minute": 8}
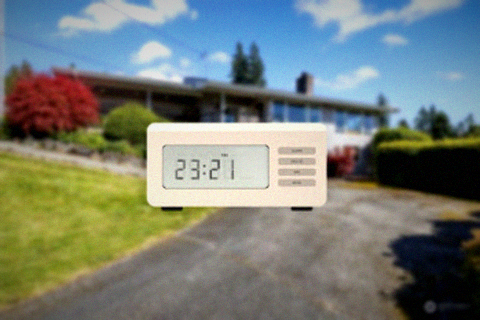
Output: {"hour": 23, "minute": 21}
